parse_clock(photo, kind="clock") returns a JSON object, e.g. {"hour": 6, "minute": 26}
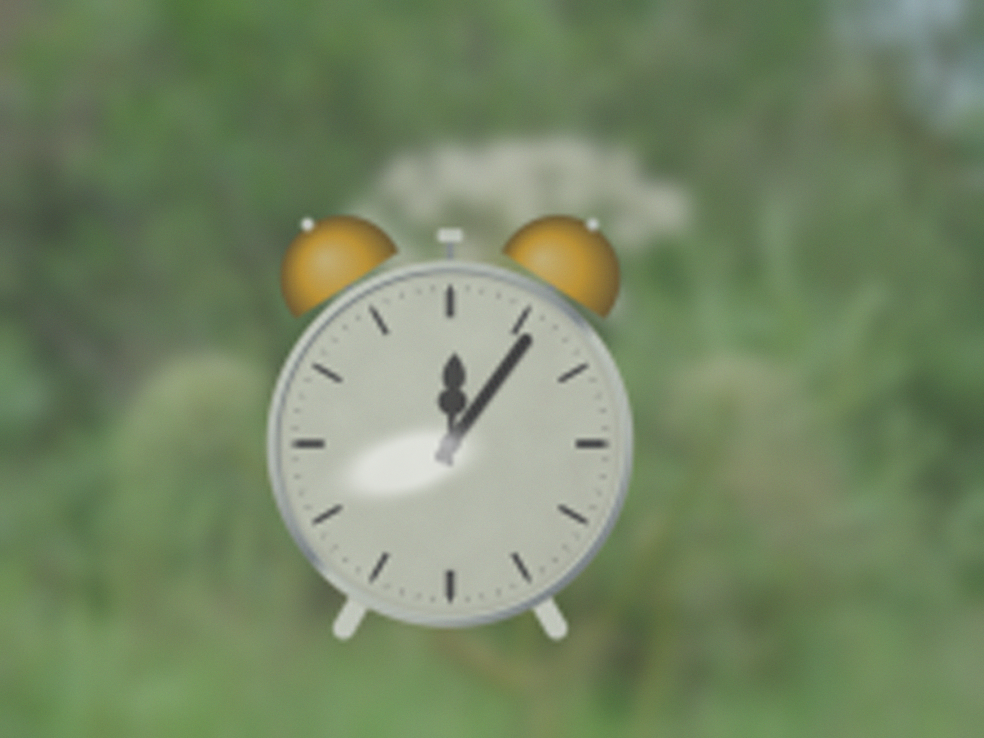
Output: {"hour": 12, "minute": 6}
